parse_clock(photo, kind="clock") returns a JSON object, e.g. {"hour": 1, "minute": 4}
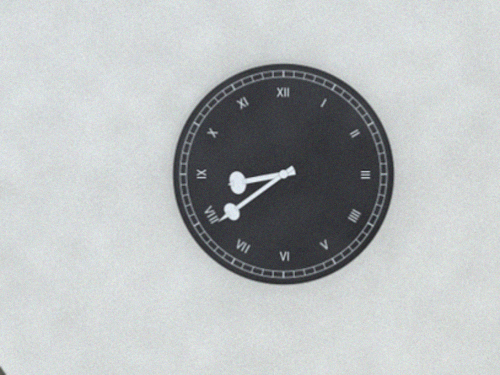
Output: {"hour": 8, "minute": 39}
